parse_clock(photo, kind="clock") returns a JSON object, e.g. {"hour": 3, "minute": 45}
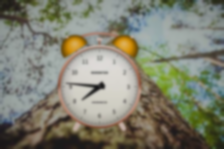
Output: {"hour": 7, "minute": 46}
